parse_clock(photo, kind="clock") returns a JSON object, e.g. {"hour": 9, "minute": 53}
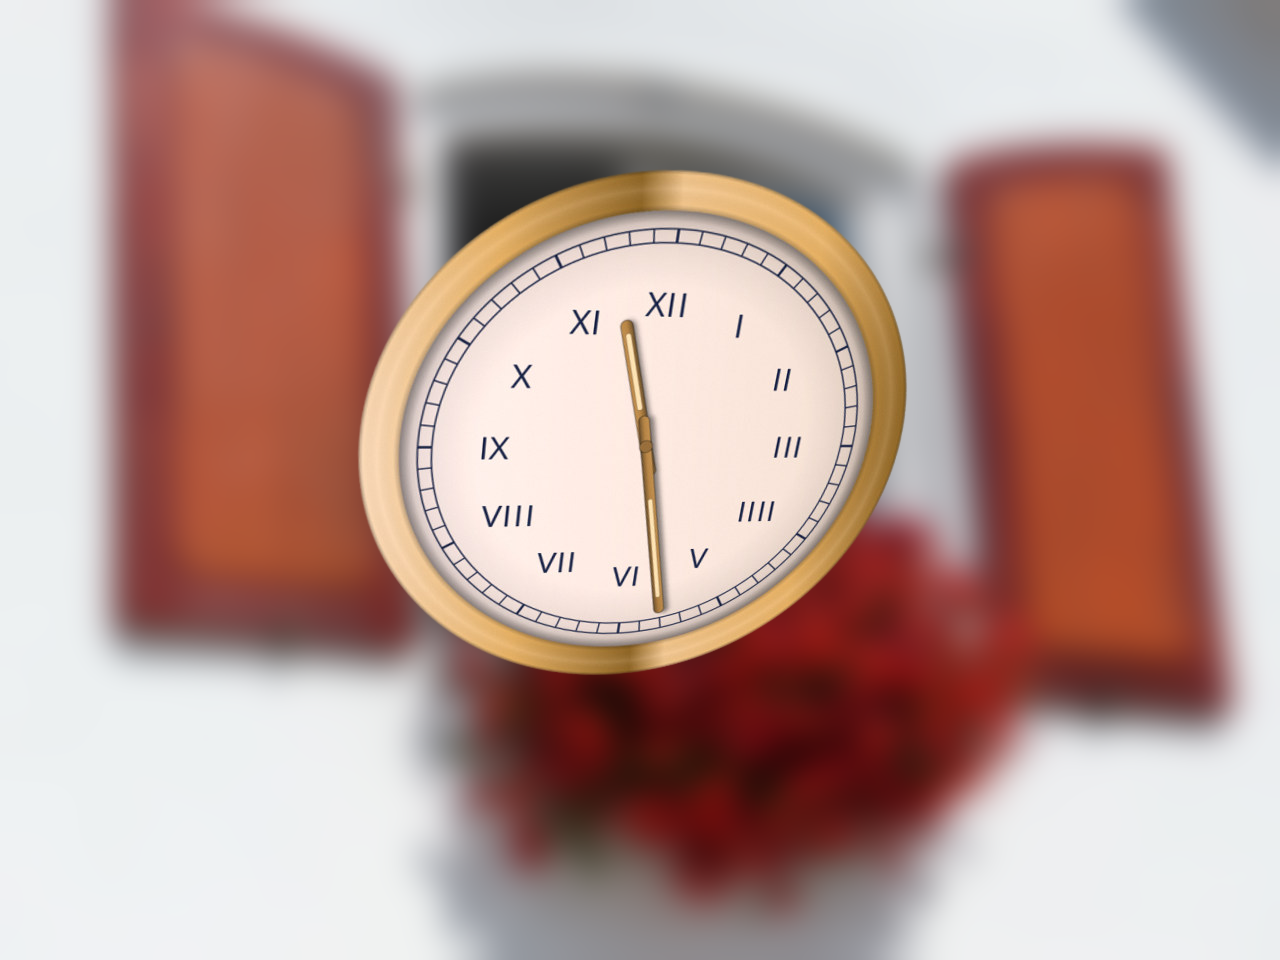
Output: {"hour": 11, "minute": 28}
